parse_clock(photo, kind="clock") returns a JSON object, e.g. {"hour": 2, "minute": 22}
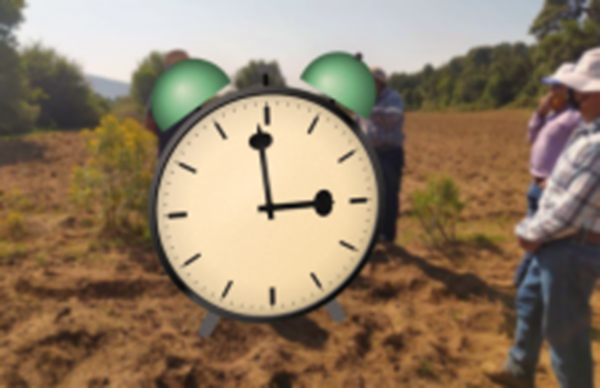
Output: {"hour": 2, "minute": 59}
